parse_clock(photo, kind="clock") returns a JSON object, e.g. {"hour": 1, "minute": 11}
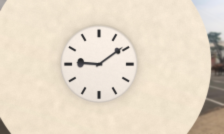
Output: {"hour": 9, "minute": 9}
